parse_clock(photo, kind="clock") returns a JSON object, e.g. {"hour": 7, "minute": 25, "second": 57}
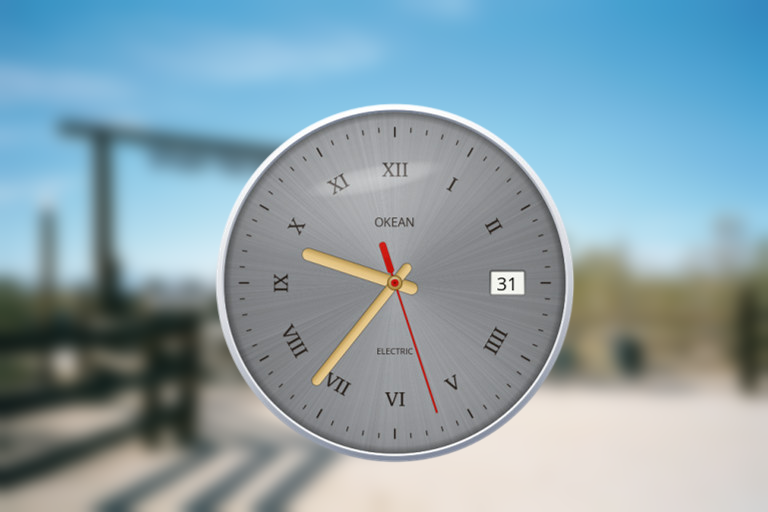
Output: {"hour": 9, "minute": 36, "second": 27}
